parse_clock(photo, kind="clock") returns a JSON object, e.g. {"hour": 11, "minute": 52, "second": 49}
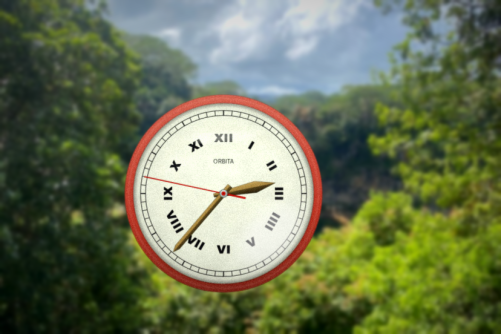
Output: {"hour": 2, "minute": 36, "second": 47}
